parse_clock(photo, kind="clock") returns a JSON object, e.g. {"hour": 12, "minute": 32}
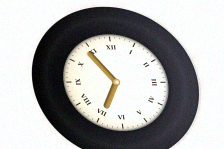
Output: {"hour": 6, "minute": 54}
